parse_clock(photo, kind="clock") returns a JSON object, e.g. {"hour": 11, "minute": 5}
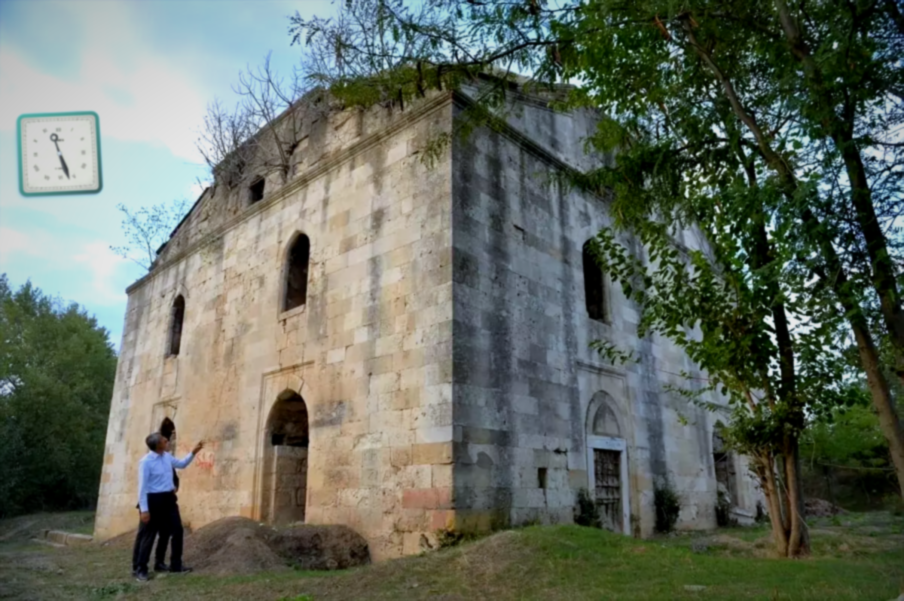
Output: {"hour": 11, "minute": 27}
